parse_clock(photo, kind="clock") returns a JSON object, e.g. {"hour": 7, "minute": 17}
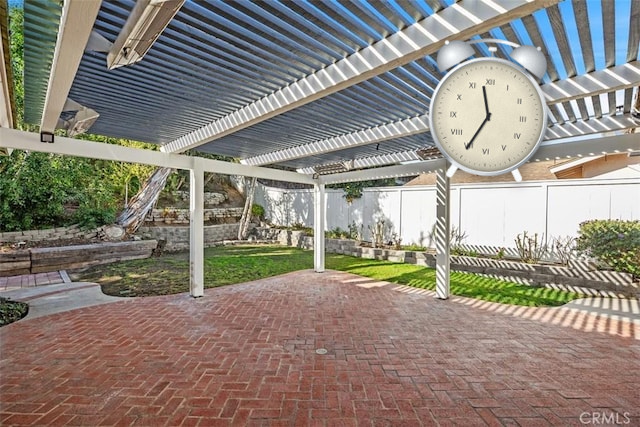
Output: {"hour": 11, "minute": 35}
